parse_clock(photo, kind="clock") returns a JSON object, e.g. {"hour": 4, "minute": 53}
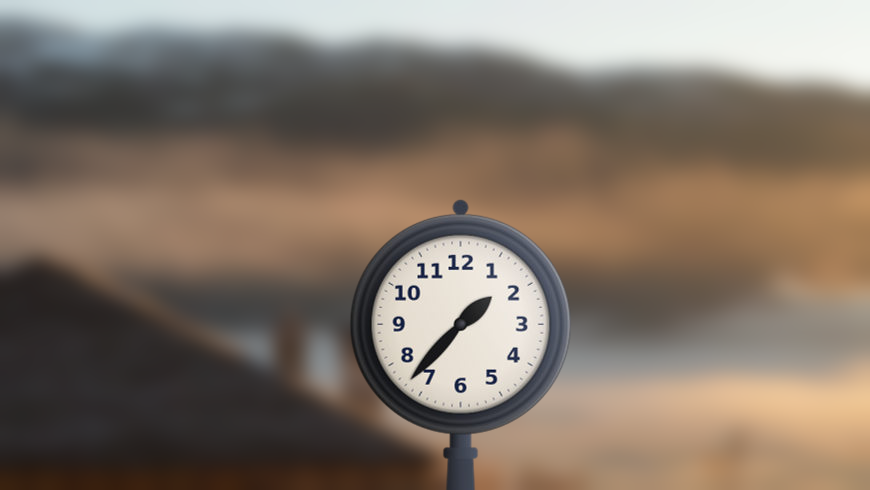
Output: {"hour": 1, "minute": 37}
